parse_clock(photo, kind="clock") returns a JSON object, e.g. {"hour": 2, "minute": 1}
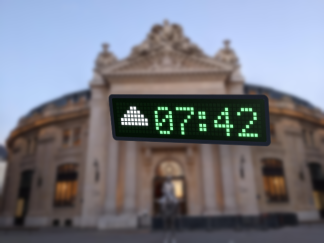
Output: {"hour": 7, "minute": 42}
